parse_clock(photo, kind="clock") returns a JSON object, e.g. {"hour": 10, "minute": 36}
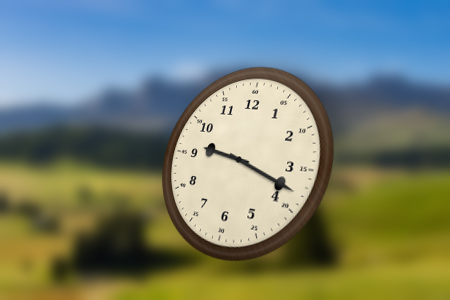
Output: {"hour": 9, "minute": 18}
